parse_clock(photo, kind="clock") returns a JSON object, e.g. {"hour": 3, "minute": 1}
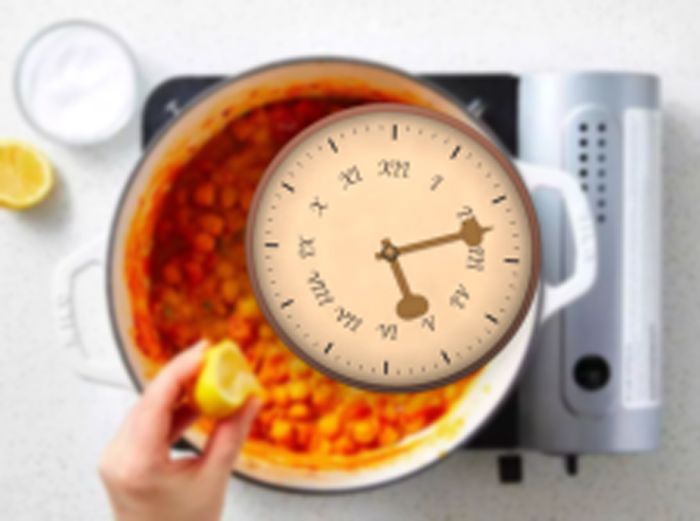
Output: {"hour": 5, "minute": 12}
